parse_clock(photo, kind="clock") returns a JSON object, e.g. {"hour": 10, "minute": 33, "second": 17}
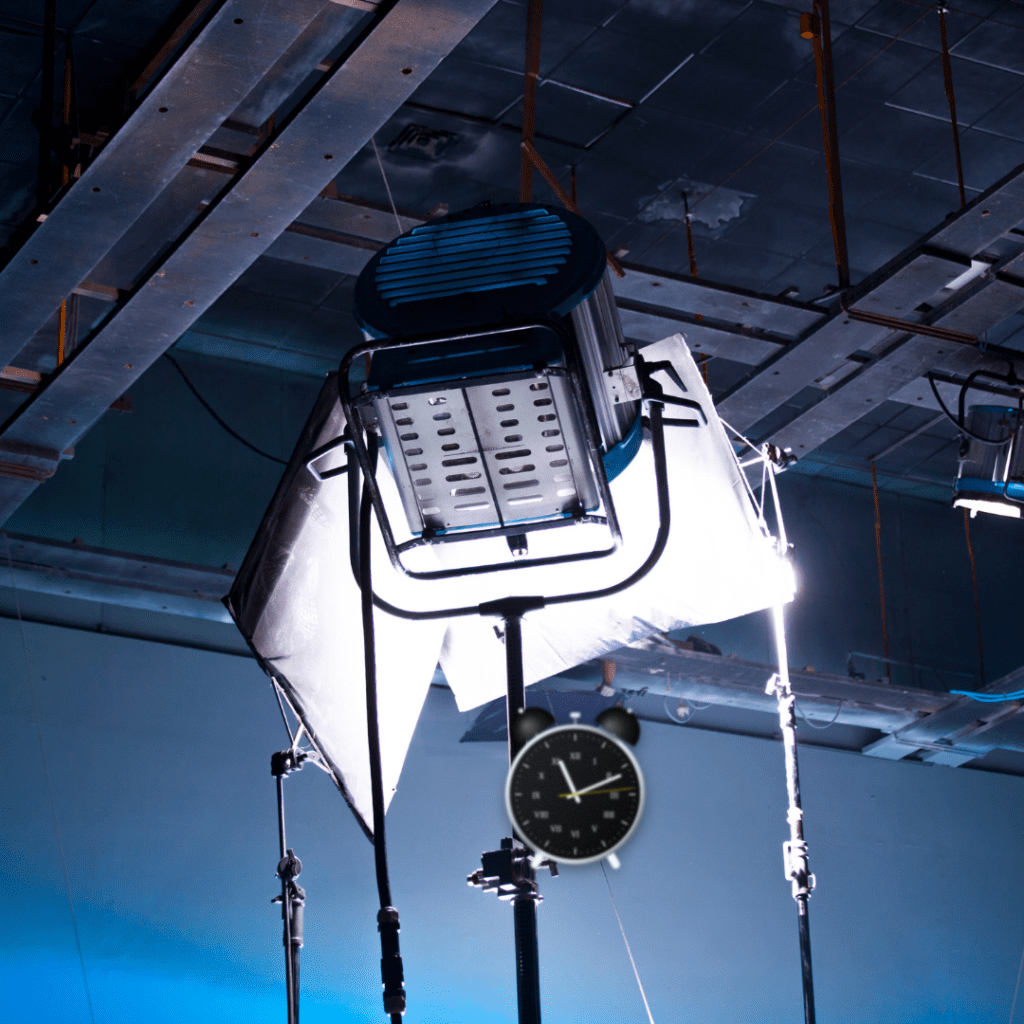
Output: {"hour": 11, "minute": 11, "second": 14}
